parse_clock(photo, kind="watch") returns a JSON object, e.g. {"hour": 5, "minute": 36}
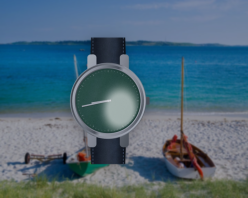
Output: {"hour": 8, "minute": 43}
